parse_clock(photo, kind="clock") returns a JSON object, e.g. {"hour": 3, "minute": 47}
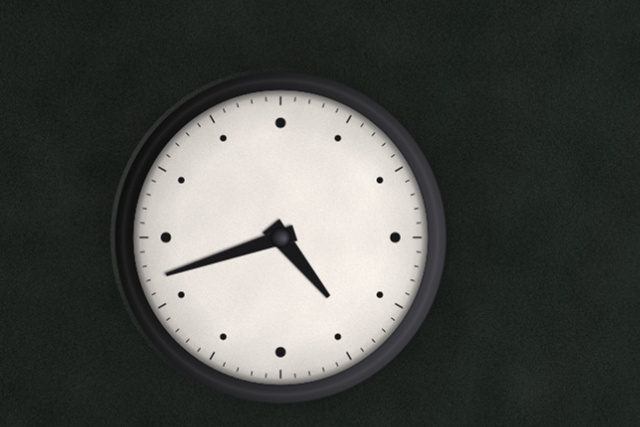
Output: {"hour": 4, "minute": 42}
